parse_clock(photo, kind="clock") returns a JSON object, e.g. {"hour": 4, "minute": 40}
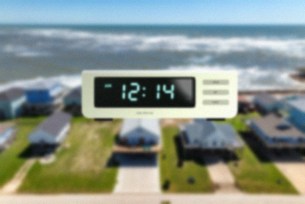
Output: {"hour": 12, "minute": 14}
